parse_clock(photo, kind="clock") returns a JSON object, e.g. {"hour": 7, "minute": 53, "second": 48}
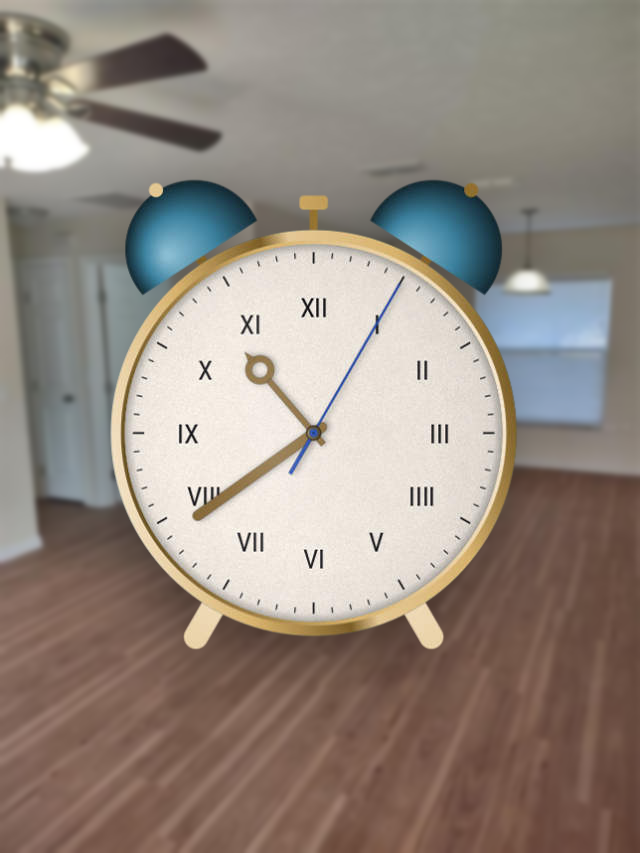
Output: {"hour": 10, "minute": 39, "second": 5}
